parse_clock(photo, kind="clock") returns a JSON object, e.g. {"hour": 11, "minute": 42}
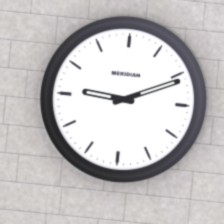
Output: {"hour": 9, "minute": 11}
